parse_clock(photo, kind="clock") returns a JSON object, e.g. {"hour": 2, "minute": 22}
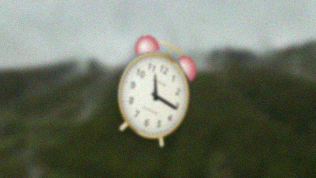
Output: {"hour": 11, "minute": 16}
